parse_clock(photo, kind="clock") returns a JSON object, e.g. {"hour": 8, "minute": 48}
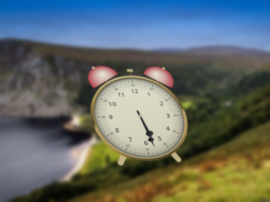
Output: {"hour": 5, "minute": 28}
